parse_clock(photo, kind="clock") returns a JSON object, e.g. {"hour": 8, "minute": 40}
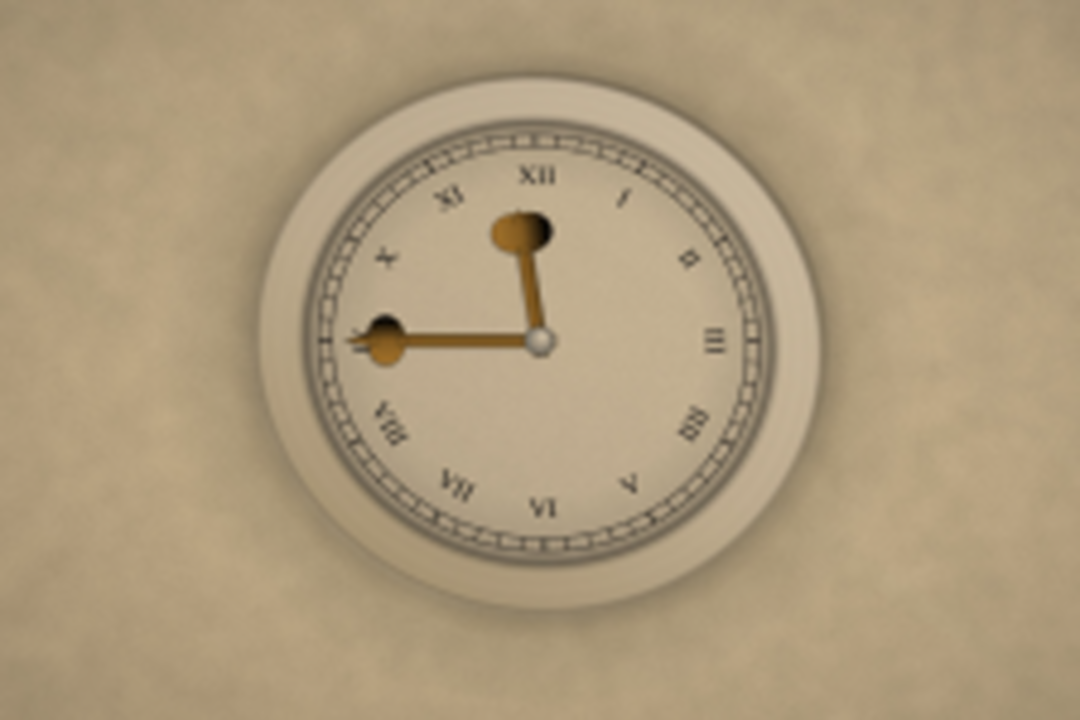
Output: {"hour": 11, "minute": 45}
